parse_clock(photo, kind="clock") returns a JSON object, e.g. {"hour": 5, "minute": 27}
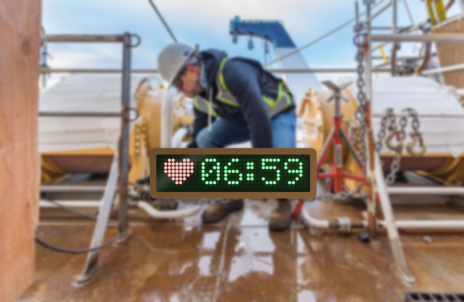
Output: {"hour": 6, "minute": 59}
